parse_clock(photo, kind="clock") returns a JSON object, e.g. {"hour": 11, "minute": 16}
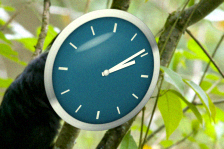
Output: {"hour": 2, "minute": 9}
